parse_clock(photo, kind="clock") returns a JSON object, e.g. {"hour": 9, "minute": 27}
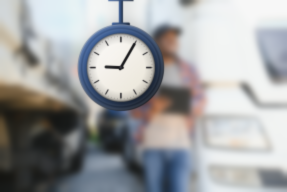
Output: {"hour": 9, "minute": 5}
